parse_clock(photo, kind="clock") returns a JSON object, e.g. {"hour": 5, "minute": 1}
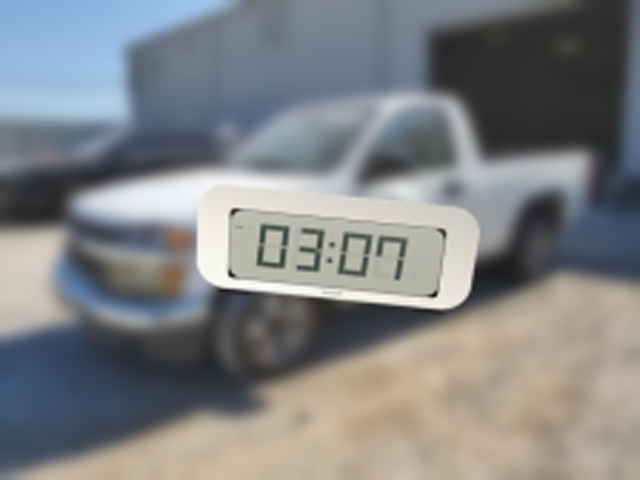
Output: {"hour": 3, "minute": 7}
